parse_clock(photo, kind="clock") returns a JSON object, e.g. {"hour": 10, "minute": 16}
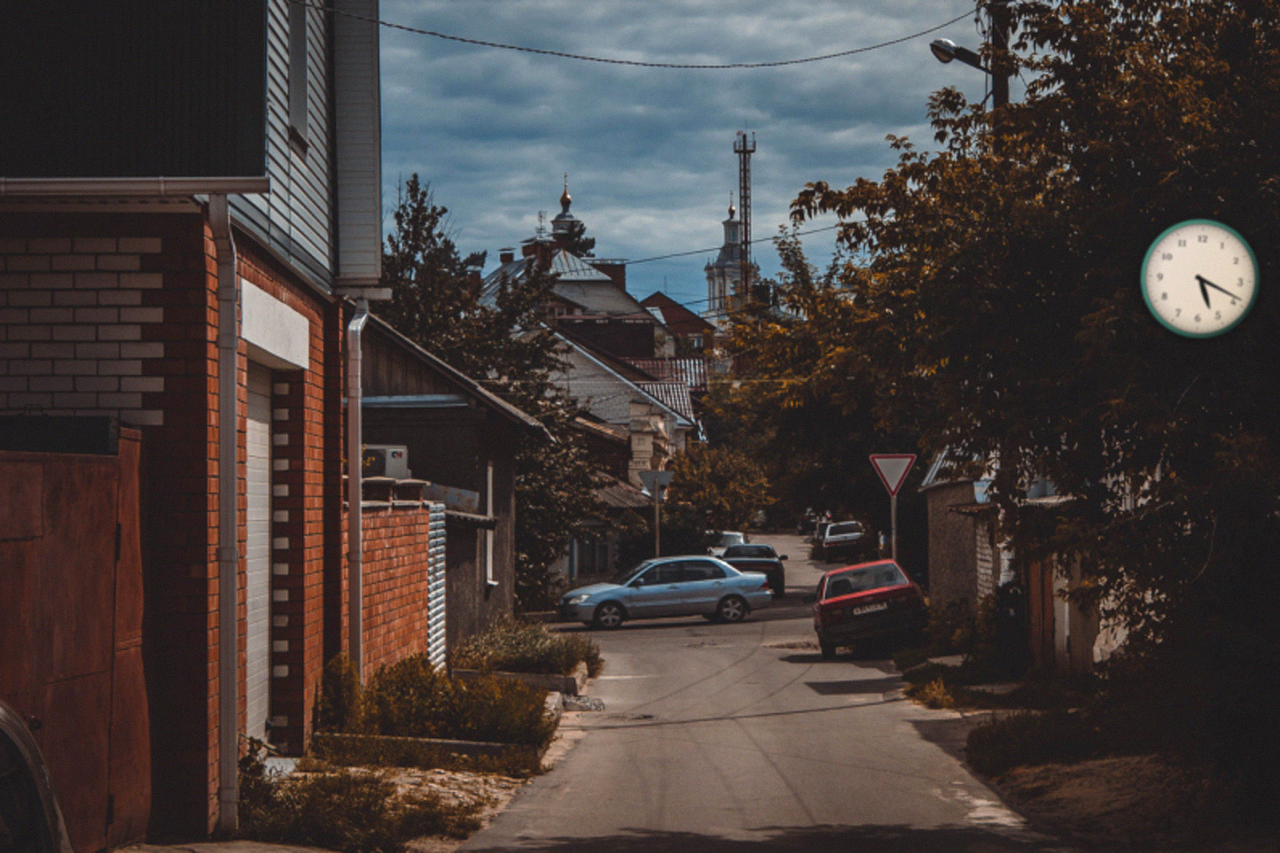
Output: {"hour": 5, "minute": 19}
